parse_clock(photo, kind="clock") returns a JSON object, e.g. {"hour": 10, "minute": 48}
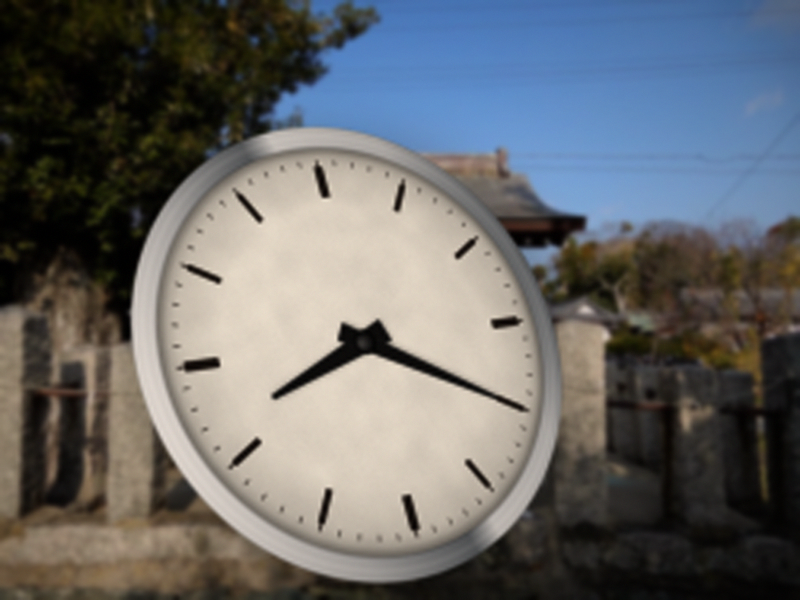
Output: {"hour": 8, "minute": 20}
